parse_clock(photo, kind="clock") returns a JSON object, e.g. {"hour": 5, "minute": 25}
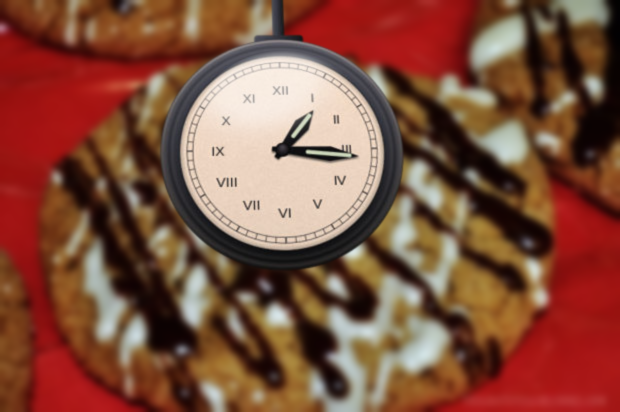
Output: {"hour": 1, "minute": 16}
